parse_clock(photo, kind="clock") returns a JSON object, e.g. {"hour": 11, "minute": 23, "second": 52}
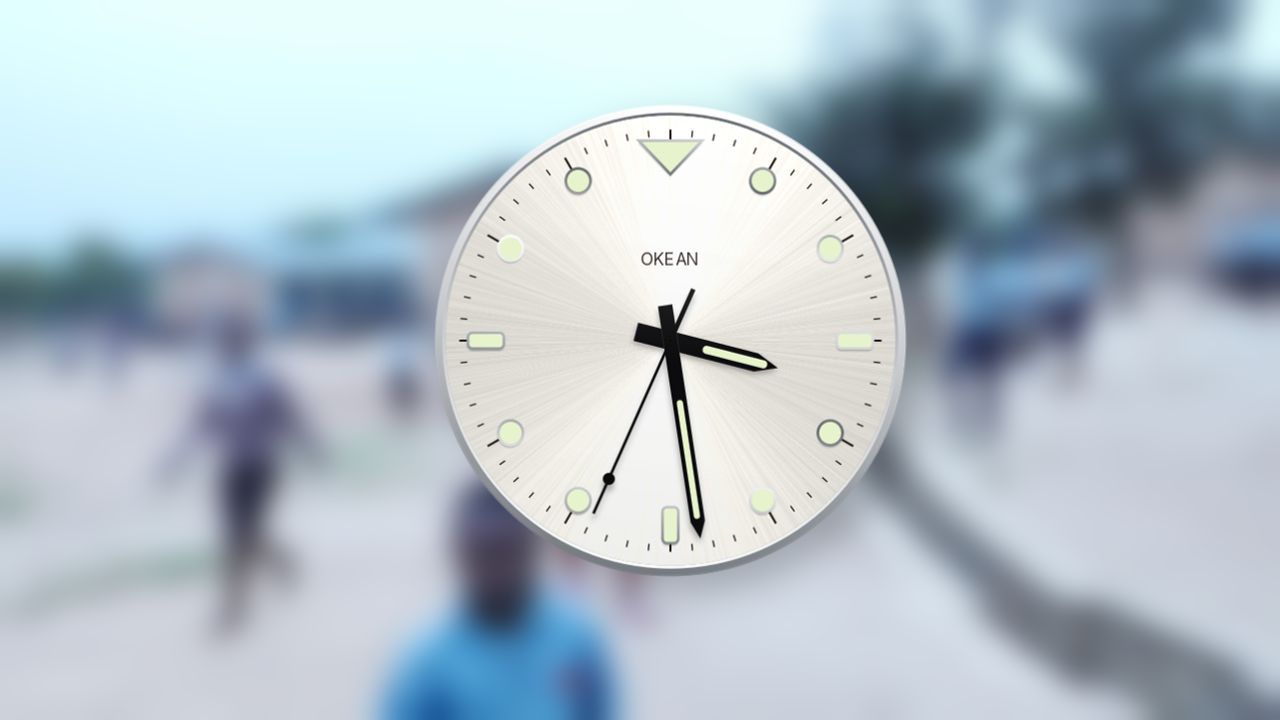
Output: {"hour": 3, "minute": 28, "second": 34}
